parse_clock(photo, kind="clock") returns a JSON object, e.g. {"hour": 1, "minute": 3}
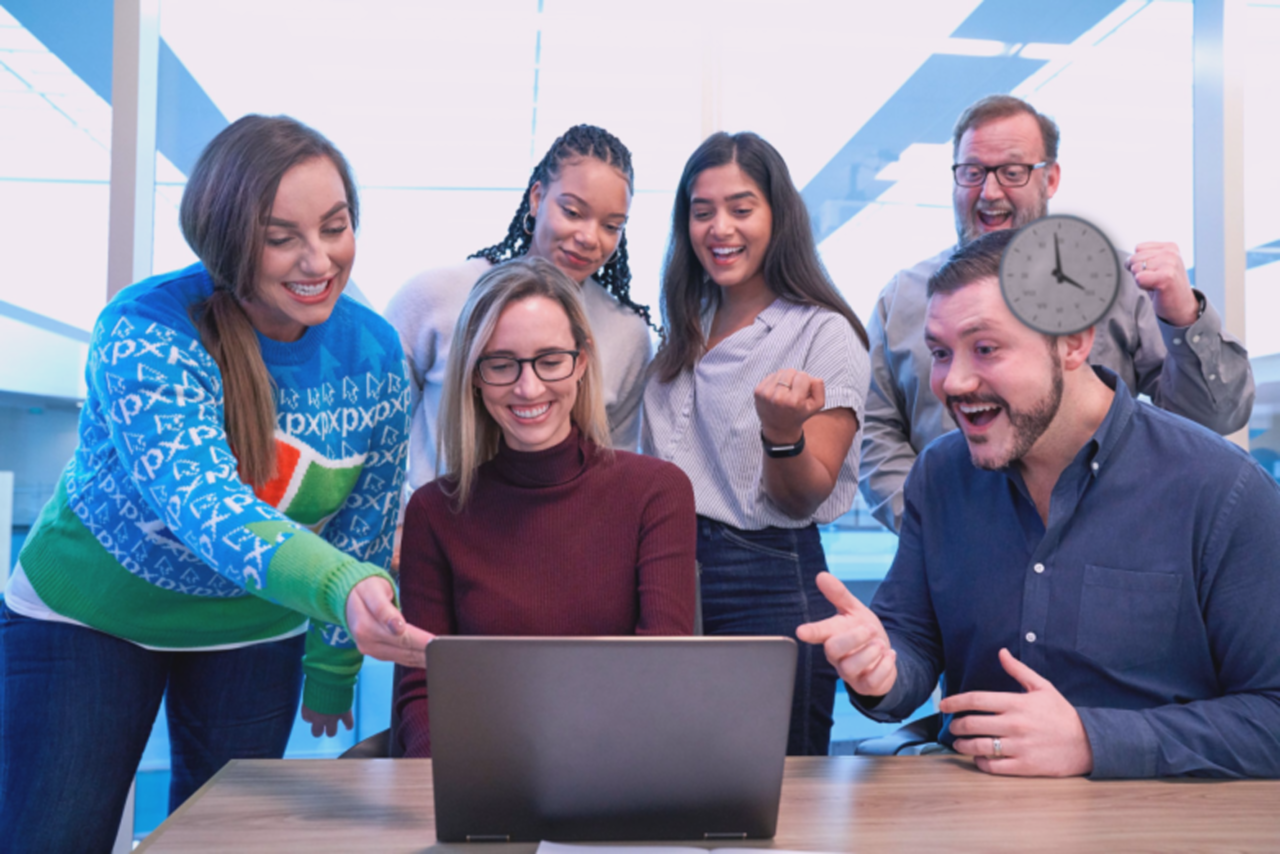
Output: {"hour": 3, "minute": 59}
